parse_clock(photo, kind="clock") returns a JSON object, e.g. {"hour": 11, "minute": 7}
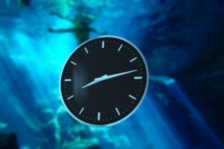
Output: {"hour": 8, "minute": 13}
